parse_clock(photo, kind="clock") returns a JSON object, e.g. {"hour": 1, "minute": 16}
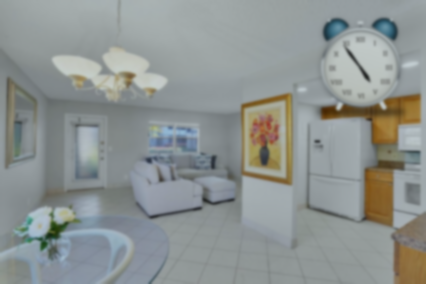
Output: {"hour": 4, "minute": 54}
